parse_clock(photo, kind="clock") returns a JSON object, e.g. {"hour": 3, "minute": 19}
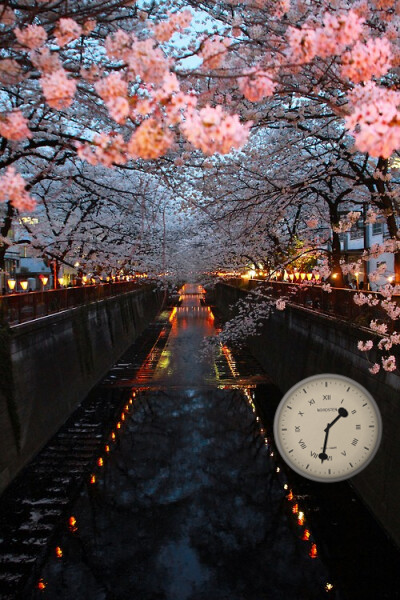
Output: {"hour": 1, "minute": 32}
